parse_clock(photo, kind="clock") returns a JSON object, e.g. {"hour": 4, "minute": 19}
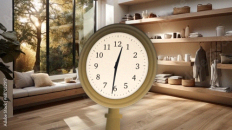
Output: {"hour": 12, "minute": 31}
